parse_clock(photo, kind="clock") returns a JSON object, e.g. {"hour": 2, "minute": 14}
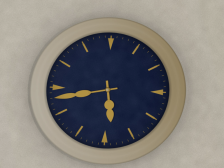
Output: {"hour": 5, "minute": 43}
